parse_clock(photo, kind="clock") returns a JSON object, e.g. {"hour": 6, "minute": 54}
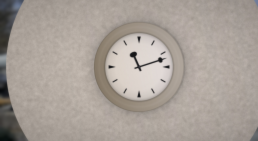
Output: {"hour": 11, "minute": 12}
